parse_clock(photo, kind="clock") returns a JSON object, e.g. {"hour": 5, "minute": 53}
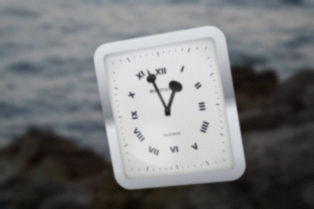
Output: {"hour": 12, "minute": 57}
